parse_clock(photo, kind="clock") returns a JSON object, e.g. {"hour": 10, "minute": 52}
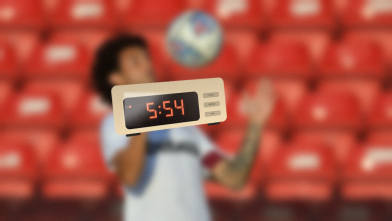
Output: {"hour": 5, "minute": 54}
